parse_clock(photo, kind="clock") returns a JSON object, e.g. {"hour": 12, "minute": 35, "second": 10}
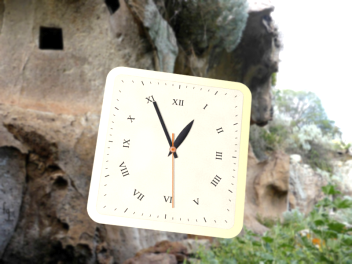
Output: {"hour": 12, "minute": 55, "second": 29}
